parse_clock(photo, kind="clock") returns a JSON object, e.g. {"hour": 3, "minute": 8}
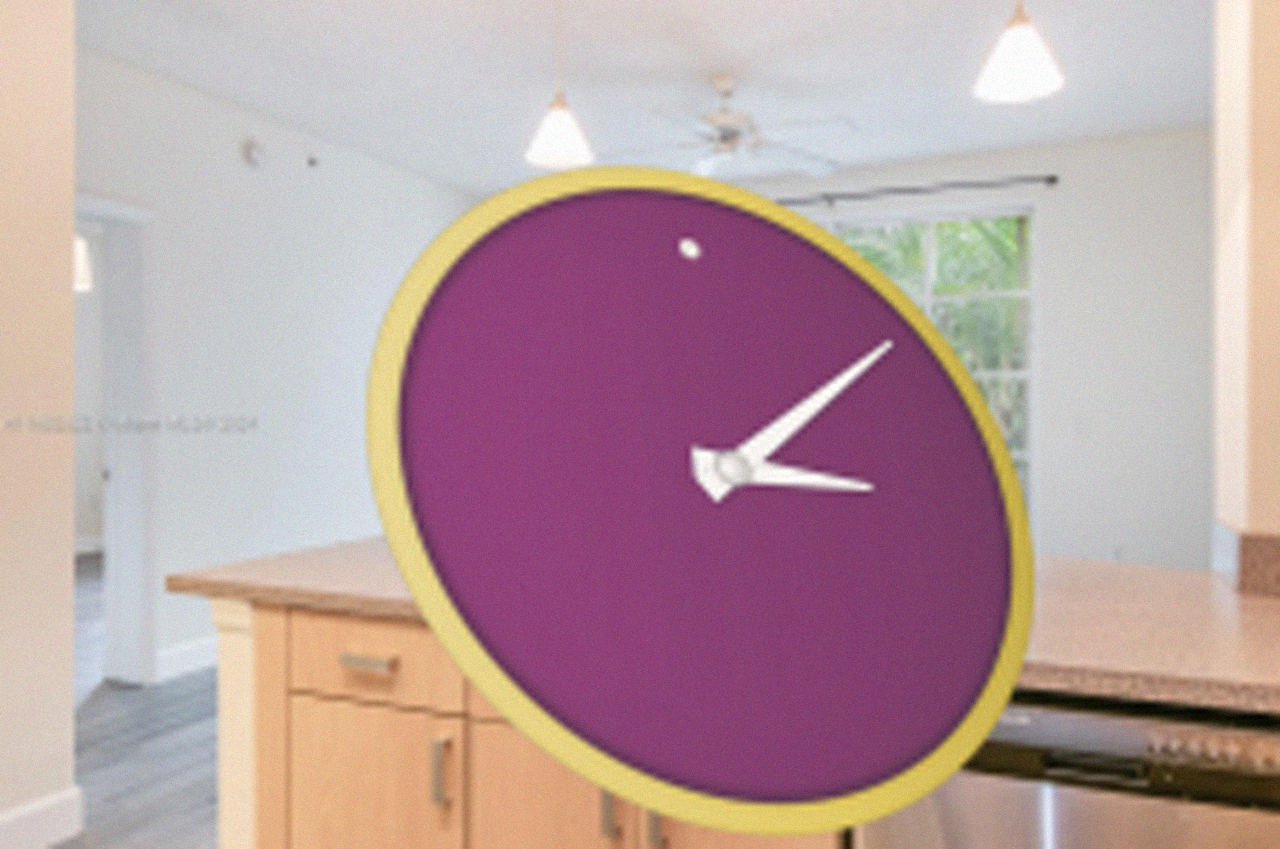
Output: {"hour": 3, "minute": 9}
